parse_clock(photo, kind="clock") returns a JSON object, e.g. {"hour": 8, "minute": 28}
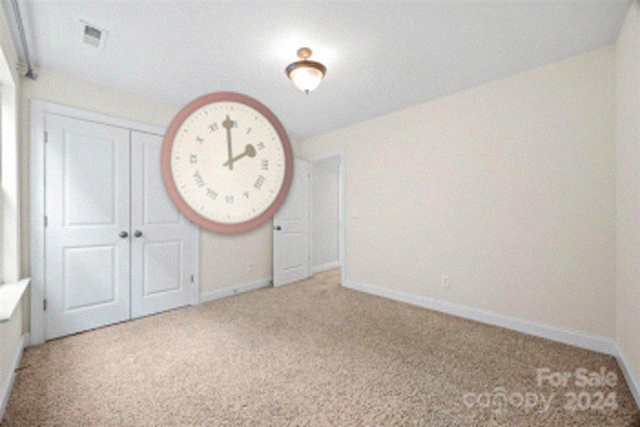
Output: {"hour": 1, "minute": 59}
